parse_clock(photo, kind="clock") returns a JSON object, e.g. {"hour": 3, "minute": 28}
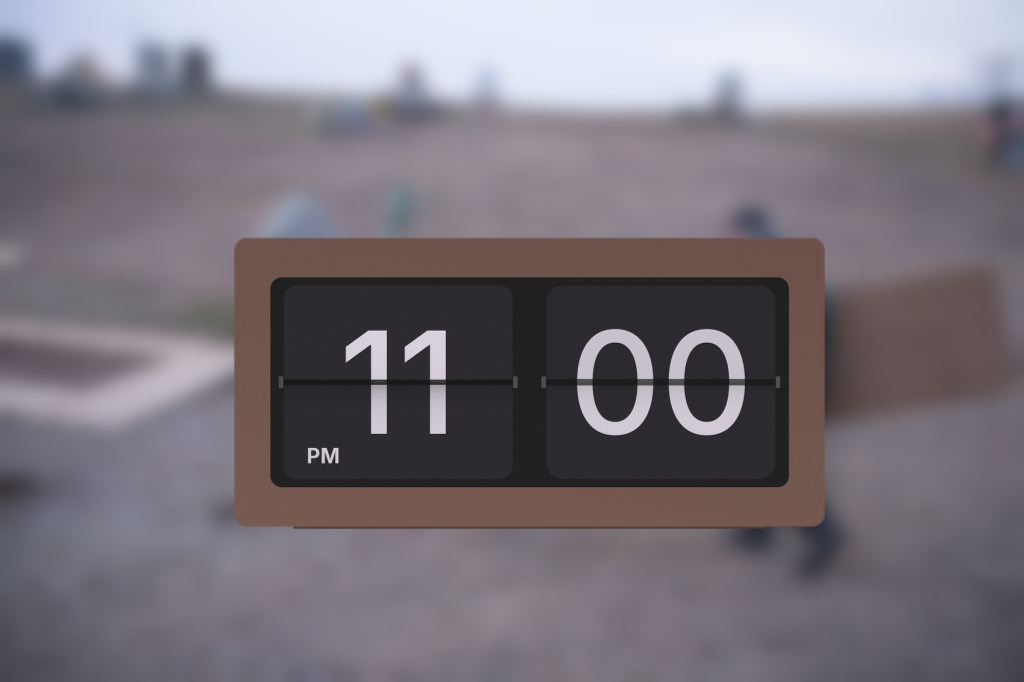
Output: {"hour": 11, "minute": 0}
